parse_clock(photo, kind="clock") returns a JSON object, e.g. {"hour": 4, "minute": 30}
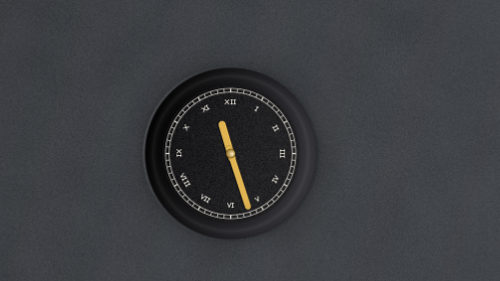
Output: {"hour": 11, "minute": 27}
